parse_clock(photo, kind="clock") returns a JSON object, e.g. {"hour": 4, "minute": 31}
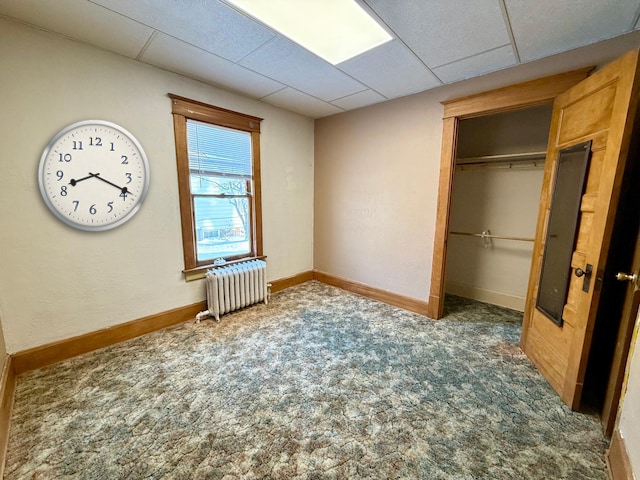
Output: {"hour": 8, "minute": 19}
